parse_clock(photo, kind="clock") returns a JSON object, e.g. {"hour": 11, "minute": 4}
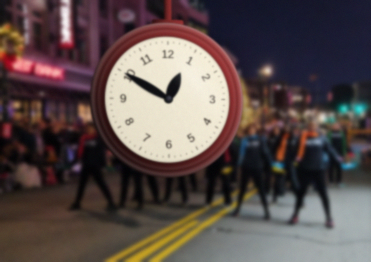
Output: {"hour": 12, "minute": 50}
